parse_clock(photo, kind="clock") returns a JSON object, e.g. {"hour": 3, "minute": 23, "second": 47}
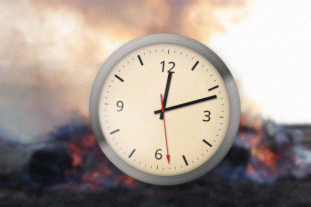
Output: {"hour": 12, "minute": 11, "second": 28}
